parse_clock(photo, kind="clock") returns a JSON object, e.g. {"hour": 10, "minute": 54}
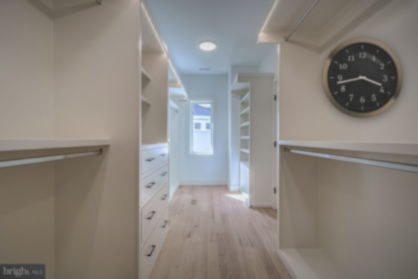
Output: {"hour": 3, "minute": 43}
